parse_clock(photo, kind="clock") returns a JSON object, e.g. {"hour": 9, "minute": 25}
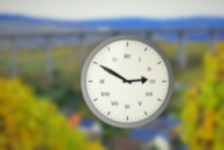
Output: {"hour": 2, "minute": 50}
